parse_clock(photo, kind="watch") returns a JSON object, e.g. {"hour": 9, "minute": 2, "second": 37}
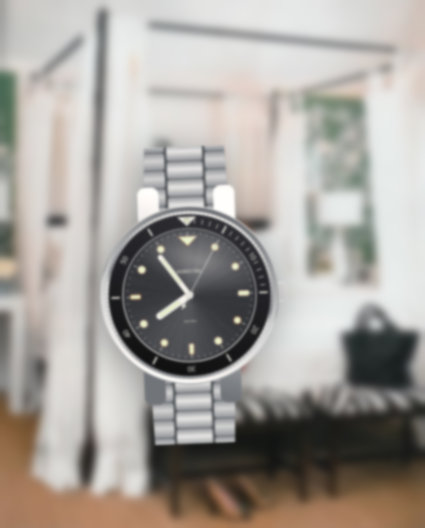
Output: {"hour": 7, "minute": 54, "second": 5}
